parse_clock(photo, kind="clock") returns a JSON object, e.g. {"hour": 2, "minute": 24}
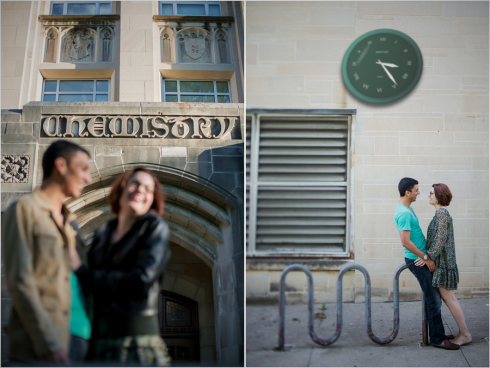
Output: {"hour": 3, "minute": 24}
